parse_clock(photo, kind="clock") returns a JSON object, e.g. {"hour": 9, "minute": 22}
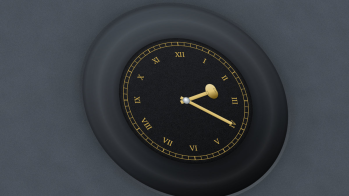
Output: {"hour": 2, "minute": 20}
